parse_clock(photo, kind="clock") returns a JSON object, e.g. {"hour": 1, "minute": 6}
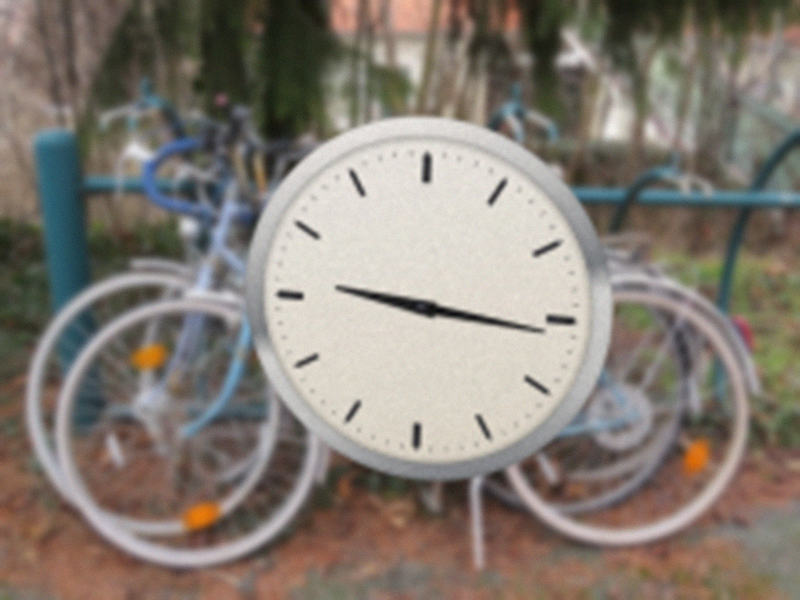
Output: {"hour": 9, "minute": 16}
